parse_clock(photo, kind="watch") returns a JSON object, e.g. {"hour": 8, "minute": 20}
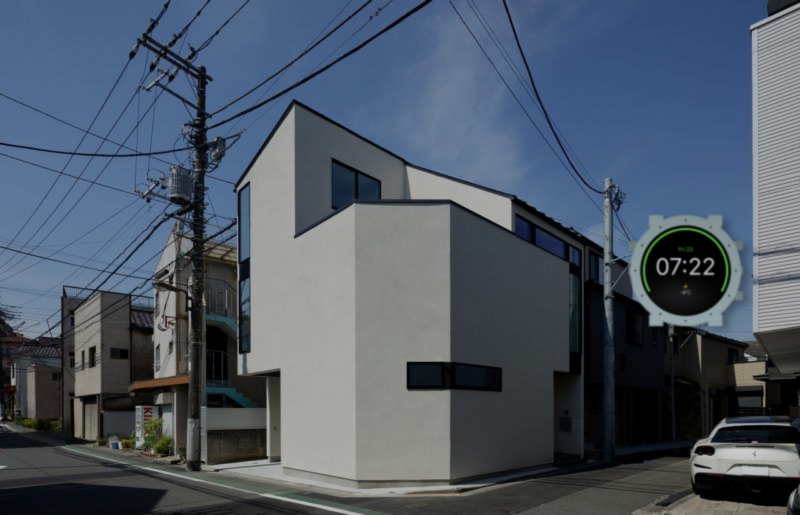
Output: {"hour": 7, "minute": 22}
